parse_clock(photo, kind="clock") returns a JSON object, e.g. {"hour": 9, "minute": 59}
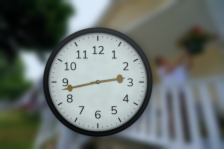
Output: {"hour": 2, "minute": 43}
